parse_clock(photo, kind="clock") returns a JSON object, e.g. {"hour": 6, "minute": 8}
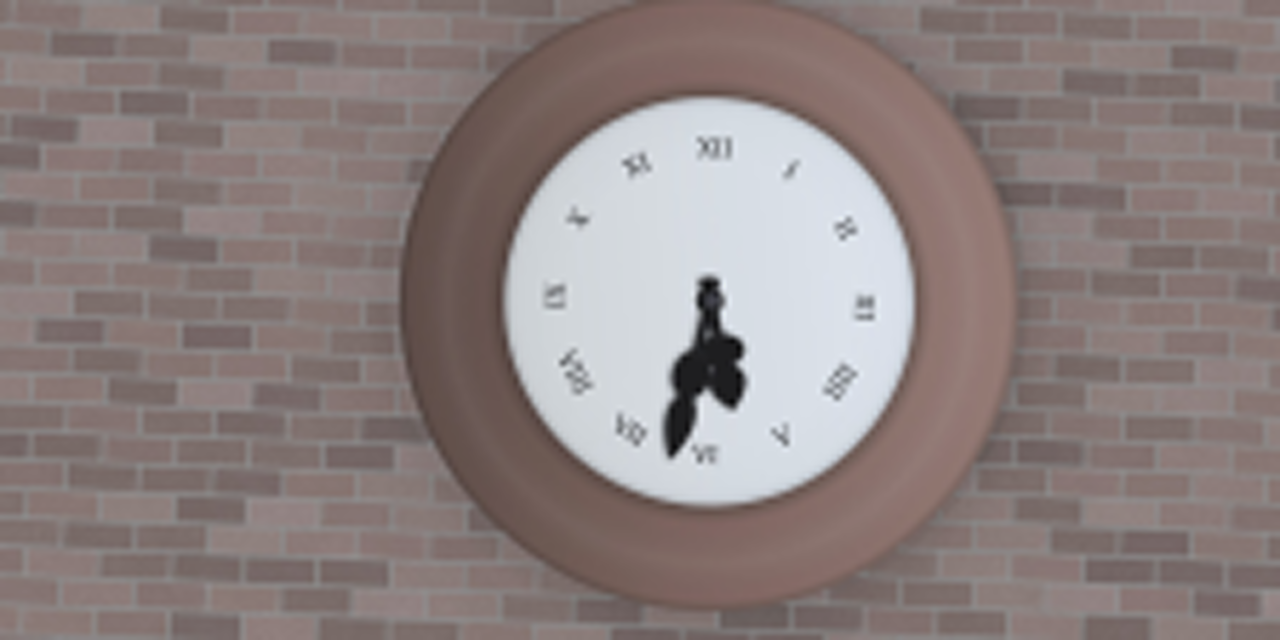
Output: {"hour": 5, "minute": 32}
